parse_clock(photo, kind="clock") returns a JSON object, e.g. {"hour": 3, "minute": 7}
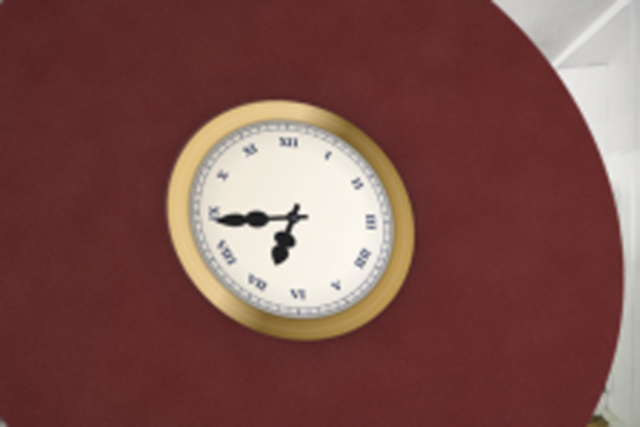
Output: {"hour": 6, "minute": 44}
